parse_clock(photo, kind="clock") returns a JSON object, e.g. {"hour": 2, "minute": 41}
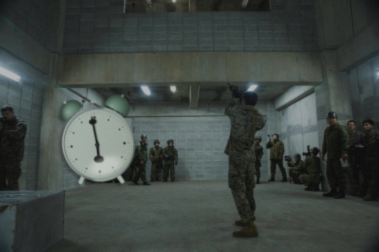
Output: {"hour": 5, "minute": 59}
